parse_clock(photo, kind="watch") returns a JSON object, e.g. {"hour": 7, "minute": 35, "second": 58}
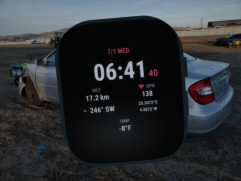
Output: {"hour": 6, "minute": 41, "second": 40}
